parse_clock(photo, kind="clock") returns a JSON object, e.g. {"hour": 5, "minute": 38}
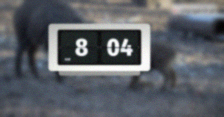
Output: {"hour": 8, "minute": 4}
